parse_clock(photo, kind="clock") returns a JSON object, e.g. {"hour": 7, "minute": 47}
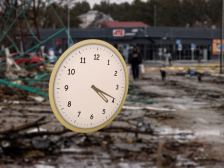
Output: {"hour": 4, "minute": 19}
